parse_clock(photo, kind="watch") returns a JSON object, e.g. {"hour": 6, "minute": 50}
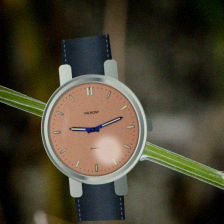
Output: {"hour": 9, "minute": 12}
